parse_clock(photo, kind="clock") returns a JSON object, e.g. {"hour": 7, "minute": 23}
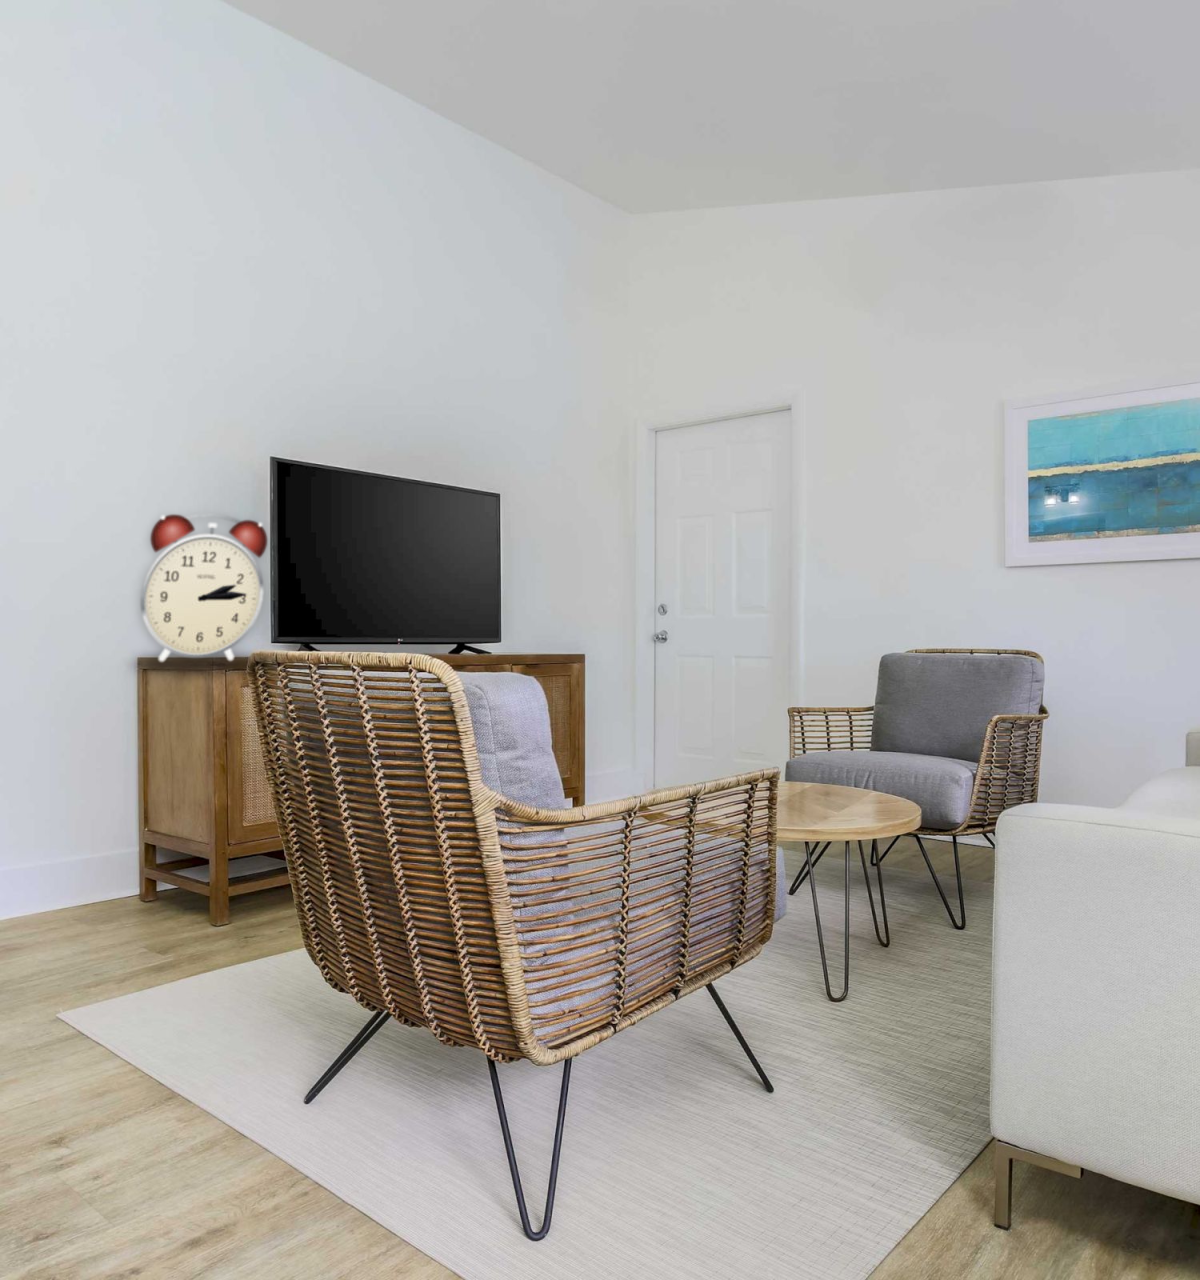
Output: {"hour": 2, "minute": 14}
